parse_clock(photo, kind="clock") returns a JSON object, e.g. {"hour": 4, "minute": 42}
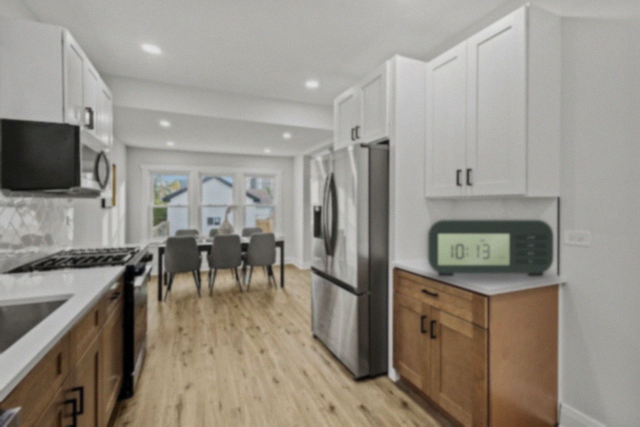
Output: {"hour": 10, "minute": 13}
